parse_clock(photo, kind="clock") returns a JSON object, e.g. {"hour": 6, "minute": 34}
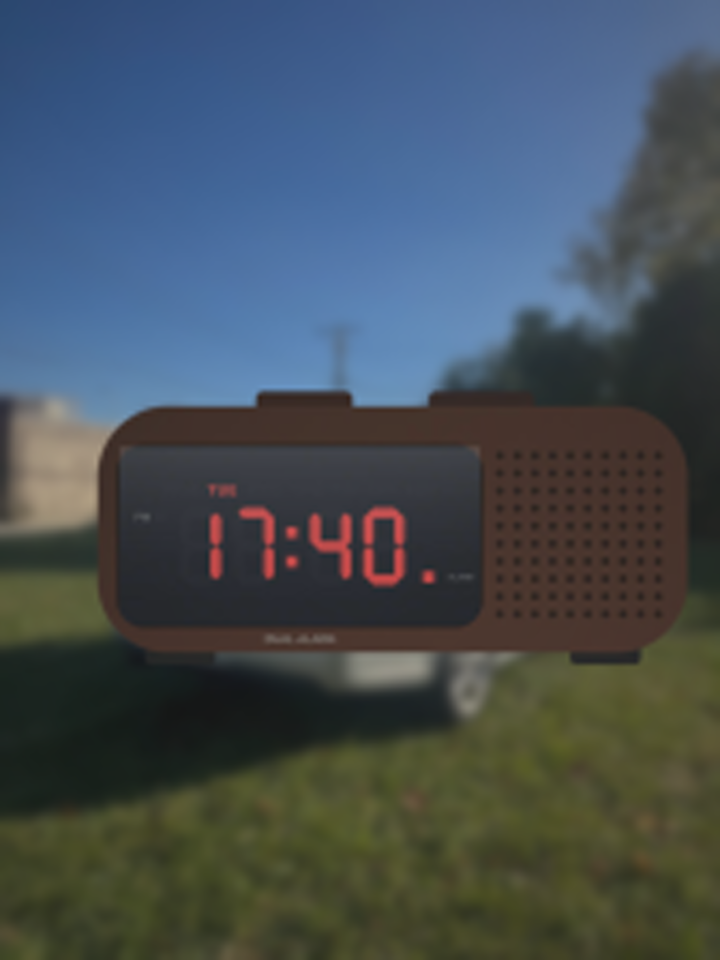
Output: {"hour": 17, "minute": 40}
